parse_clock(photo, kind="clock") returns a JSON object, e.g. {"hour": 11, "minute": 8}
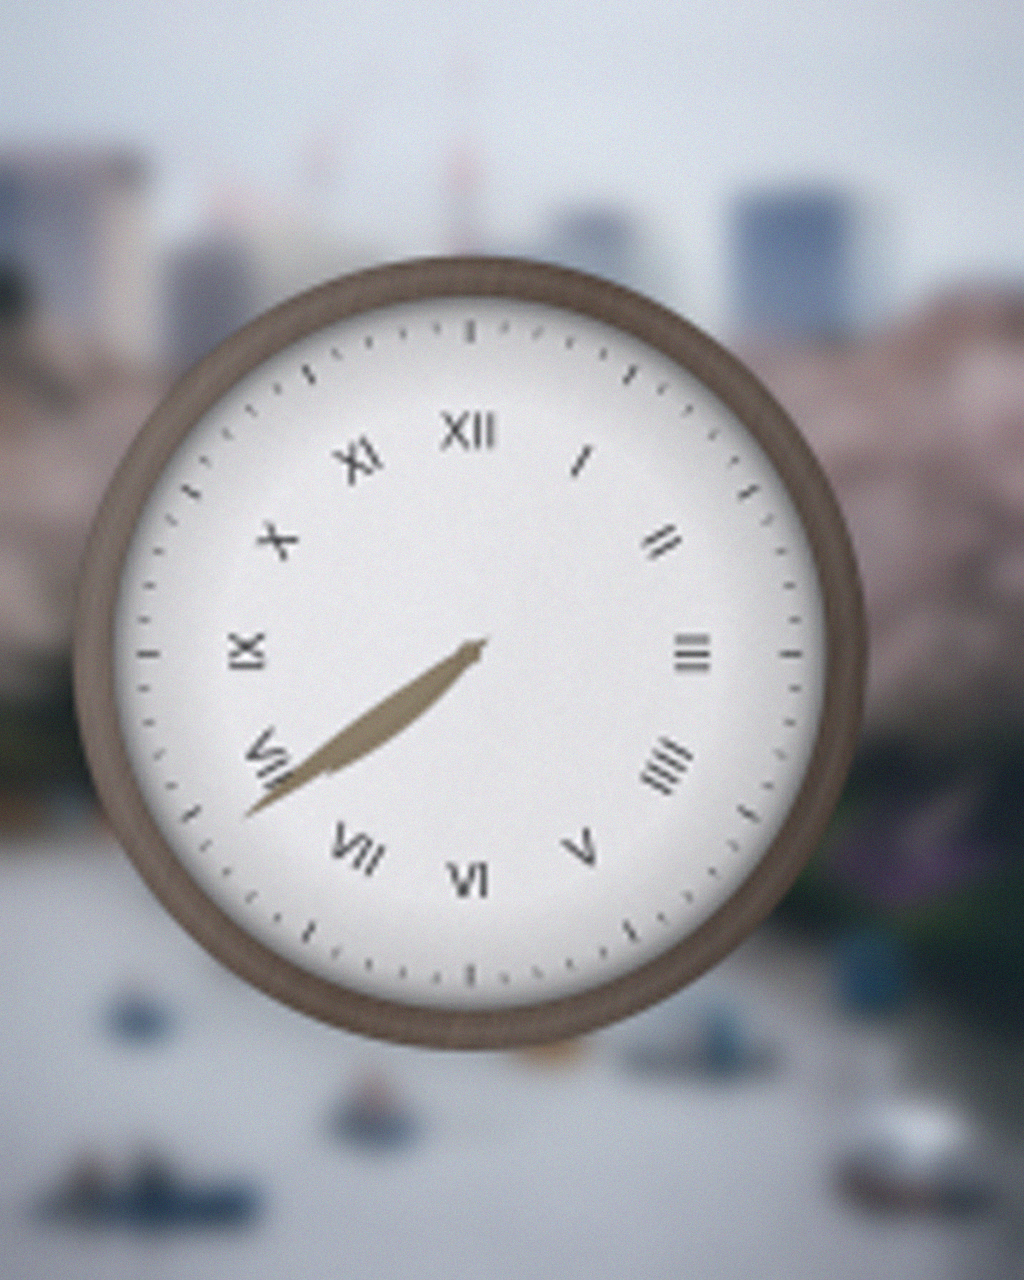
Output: {"hour": 7, "minute": 39}
